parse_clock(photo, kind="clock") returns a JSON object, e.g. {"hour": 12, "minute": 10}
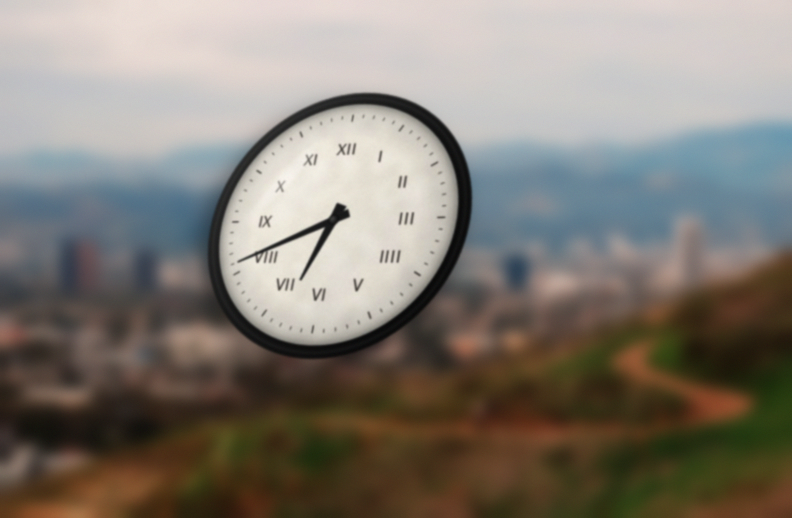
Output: {"hour": 6, "minute": 41}
